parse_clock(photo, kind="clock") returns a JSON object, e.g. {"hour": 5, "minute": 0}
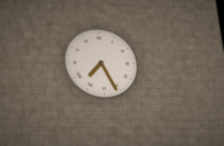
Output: {"hour": 7, "minute": 26}
